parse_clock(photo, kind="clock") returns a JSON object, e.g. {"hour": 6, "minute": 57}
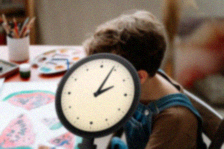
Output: {"hour": 2, "minute": 4}
